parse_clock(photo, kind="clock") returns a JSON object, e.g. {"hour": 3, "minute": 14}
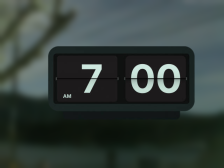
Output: {"hour": 7, "minute": 0}
